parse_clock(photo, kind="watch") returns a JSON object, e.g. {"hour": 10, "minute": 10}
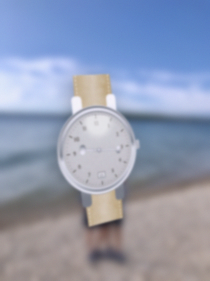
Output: {"hour": 9, "minute": 16}
